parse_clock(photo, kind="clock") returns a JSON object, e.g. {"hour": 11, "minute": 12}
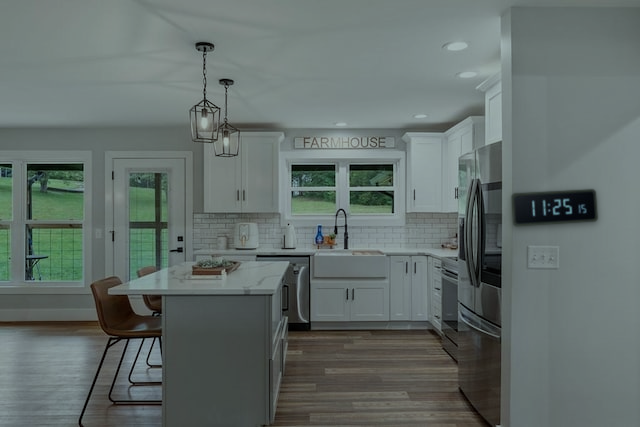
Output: {"hour": 11, "minute": 25}
